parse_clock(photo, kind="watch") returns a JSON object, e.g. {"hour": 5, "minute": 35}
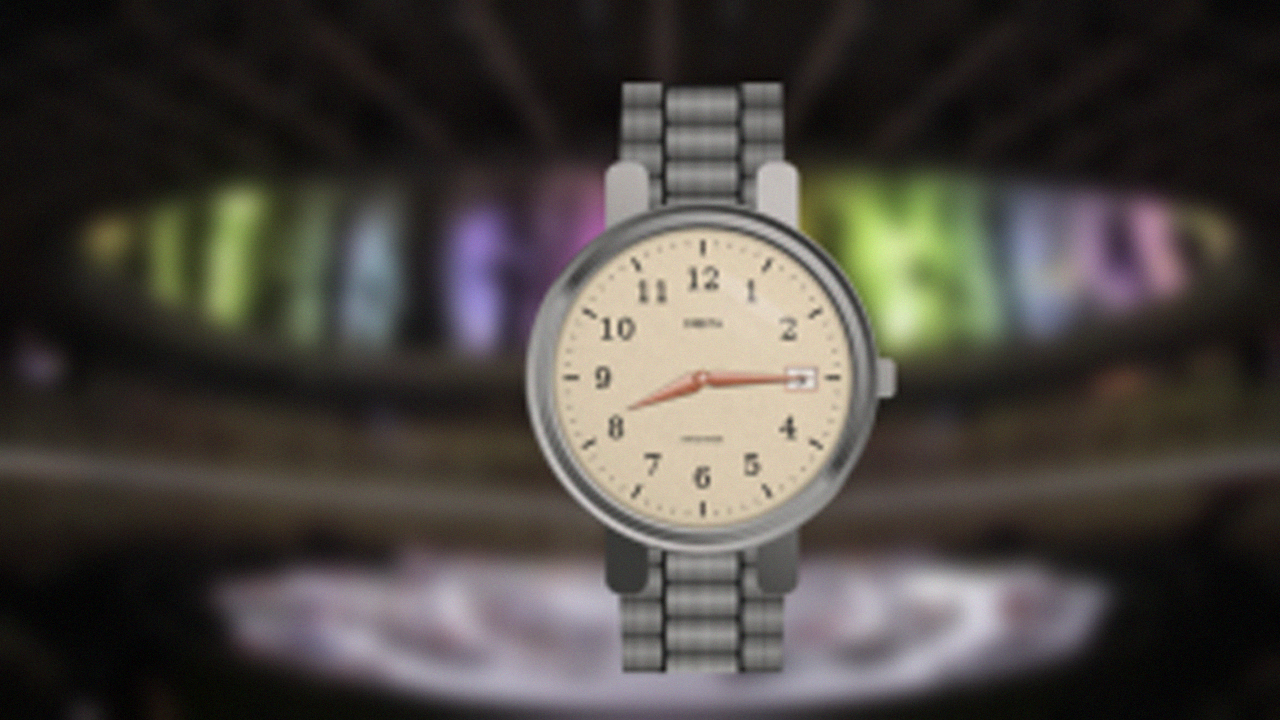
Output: {"hour": 8, "minute": 15}
